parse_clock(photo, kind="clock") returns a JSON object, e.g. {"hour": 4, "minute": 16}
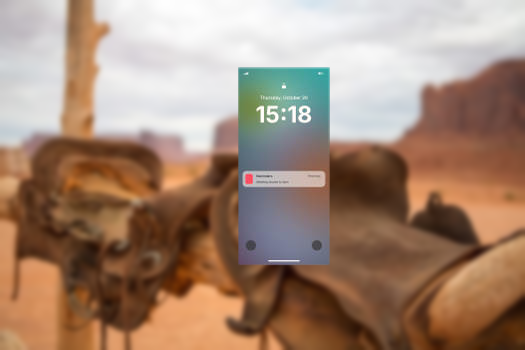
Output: {"hour": 15, "minute": 18}
